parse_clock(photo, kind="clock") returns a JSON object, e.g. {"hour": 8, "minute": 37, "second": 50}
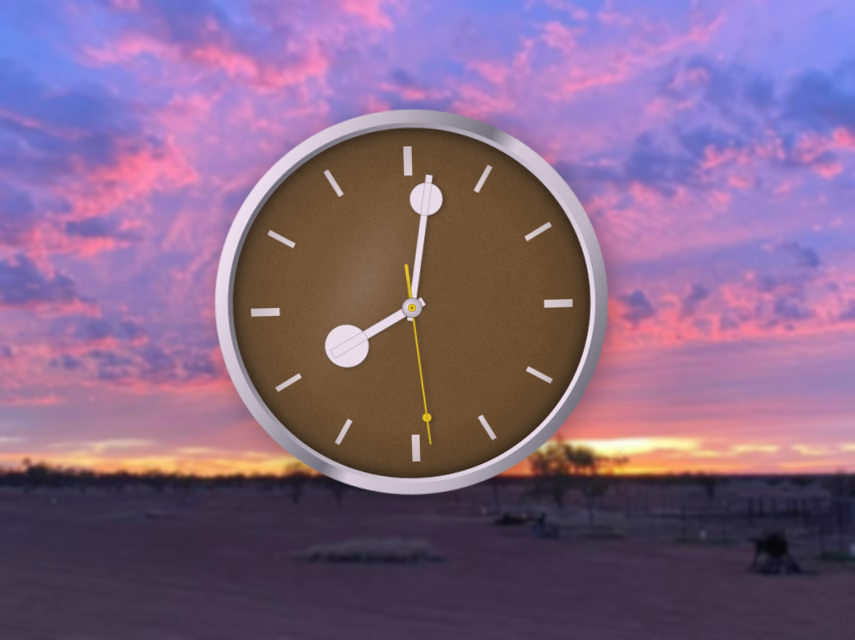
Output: {"hour": 8, "minute": 1, "second": 29}
